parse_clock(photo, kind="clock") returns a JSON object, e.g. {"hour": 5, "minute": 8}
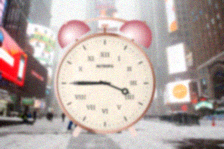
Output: {"hour": 3, "minute": 45}
